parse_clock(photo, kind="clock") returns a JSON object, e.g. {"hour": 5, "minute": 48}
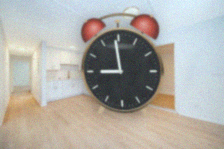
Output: {"hour": 8, "minute": 59}
